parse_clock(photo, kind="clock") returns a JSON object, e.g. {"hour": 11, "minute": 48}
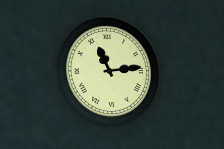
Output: {"hour": 11, "minute": 14}
